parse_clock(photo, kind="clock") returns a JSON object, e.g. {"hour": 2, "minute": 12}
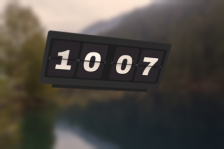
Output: {"hour": 10, "minute": 7}
